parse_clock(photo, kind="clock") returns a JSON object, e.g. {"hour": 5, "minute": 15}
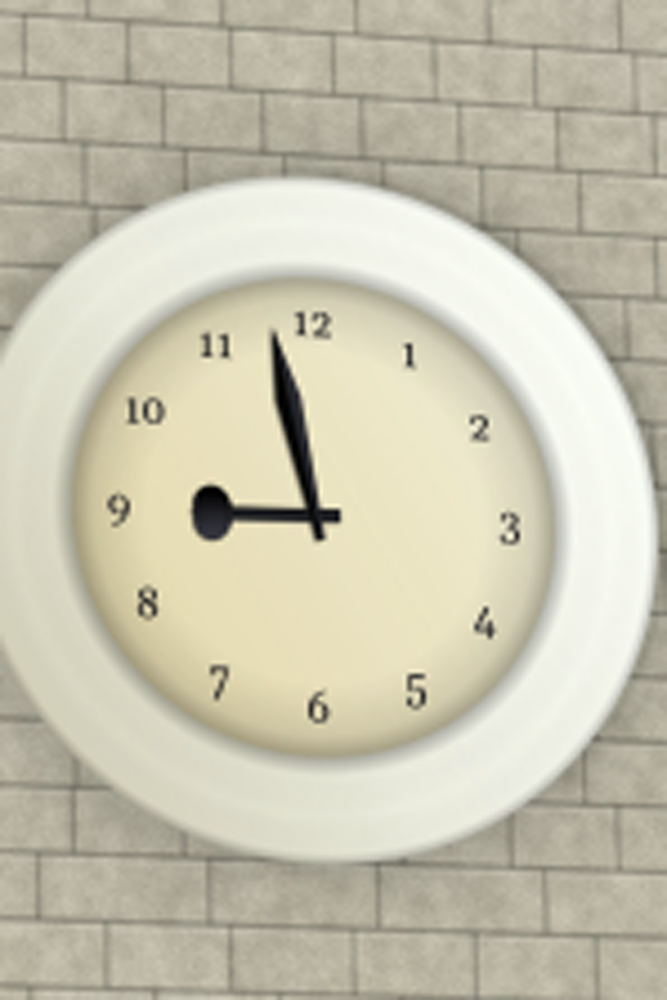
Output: {"hour": 8, "minute": 58}
